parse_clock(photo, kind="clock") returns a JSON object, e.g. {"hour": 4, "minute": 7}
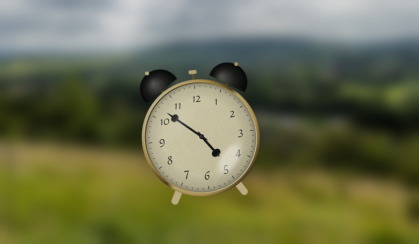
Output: {"hour": 4, "minute": 52}
